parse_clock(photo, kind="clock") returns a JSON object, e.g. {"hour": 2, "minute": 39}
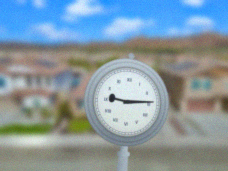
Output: {"hour": 9, "minute": 14}
